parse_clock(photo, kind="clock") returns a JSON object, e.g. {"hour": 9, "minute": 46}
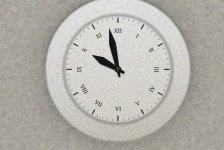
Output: {"hour": 9, "minute": 58}
